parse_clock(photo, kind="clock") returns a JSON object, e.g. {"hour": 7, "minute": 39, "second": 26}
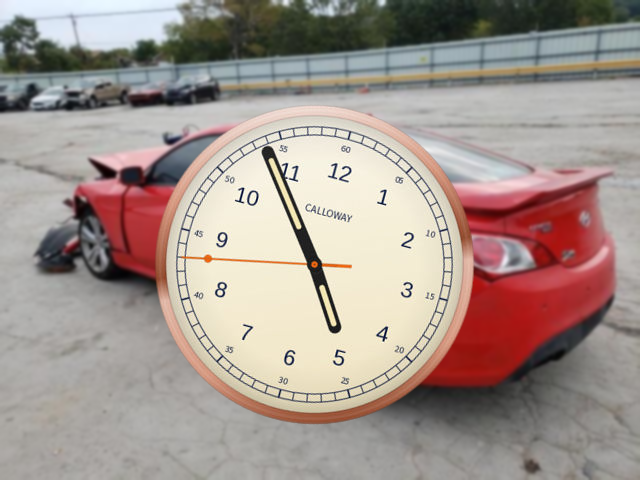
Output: {"hour": 4, "minute": 53, "second": 43}
